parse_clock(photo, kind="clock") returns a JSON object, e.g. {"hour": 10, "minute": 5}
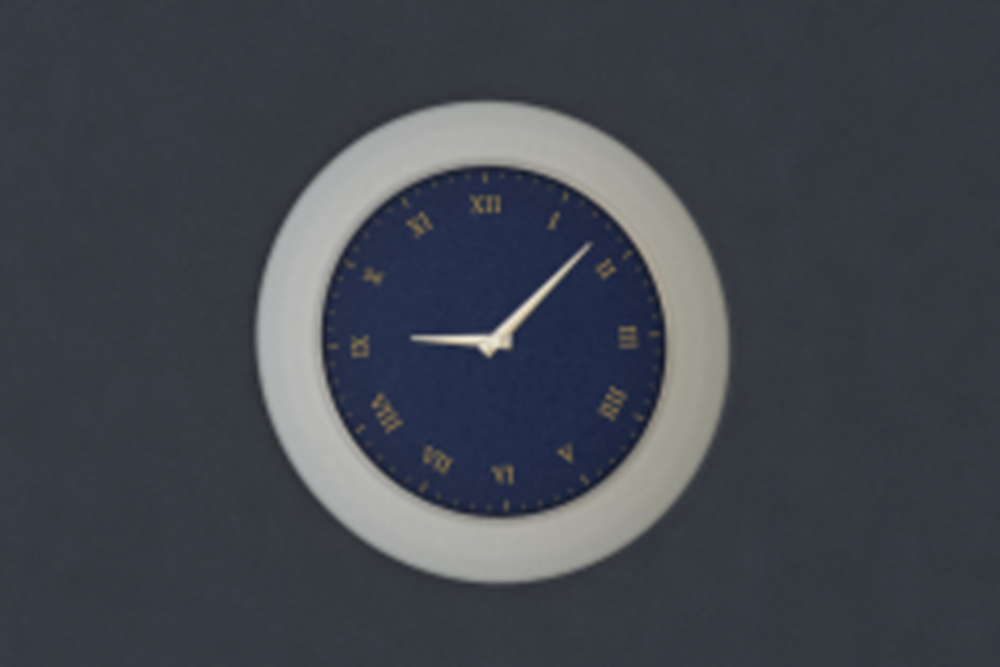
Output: {"hour": 9, "minute": 8}
